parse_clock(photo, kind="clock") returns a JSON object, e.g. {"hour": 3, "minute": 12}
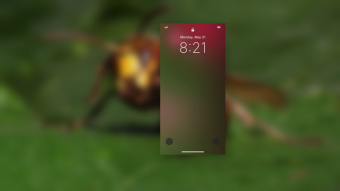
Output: {"hour": 8, "minute": 21}
